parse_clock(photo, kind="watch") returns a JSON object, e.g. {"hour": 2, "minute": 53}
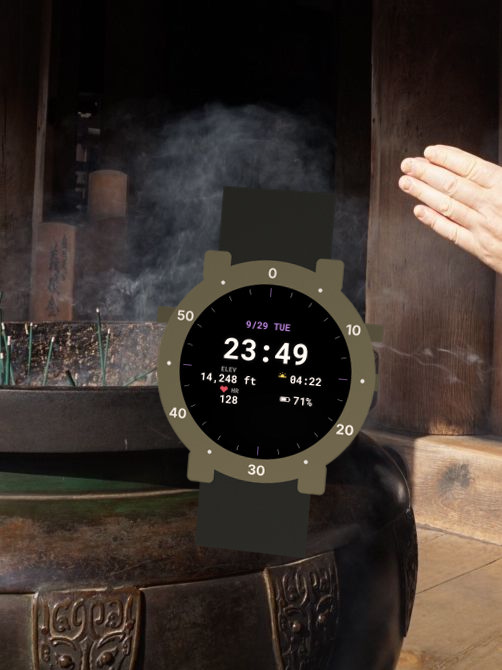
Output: {"hour": 23, "minute": 49}
